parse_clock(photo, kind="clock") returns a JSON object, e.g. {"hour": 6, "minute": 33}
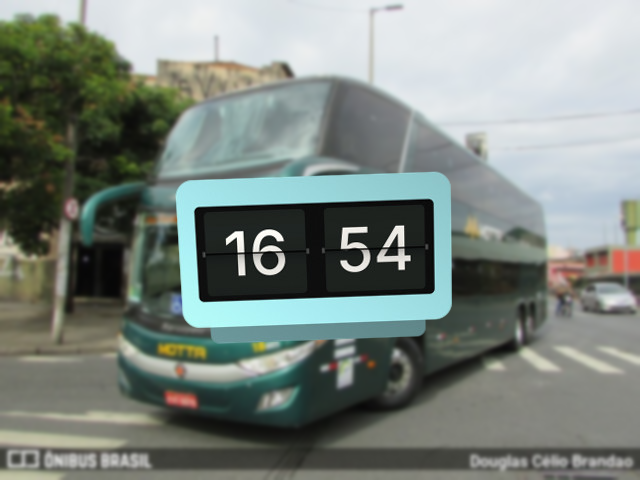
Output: {"hour": 16, "minute": 54}
